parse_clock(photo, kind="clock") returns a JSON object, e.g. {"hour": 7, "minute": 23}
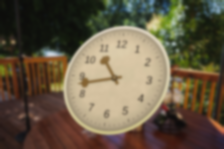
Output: {"hour": 10, "minute": 43}
